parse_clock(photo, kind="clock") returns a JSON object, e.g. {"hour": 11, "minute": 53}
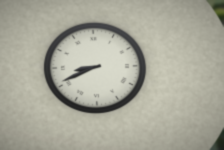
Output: {"hour": 8, "minute": 41}
